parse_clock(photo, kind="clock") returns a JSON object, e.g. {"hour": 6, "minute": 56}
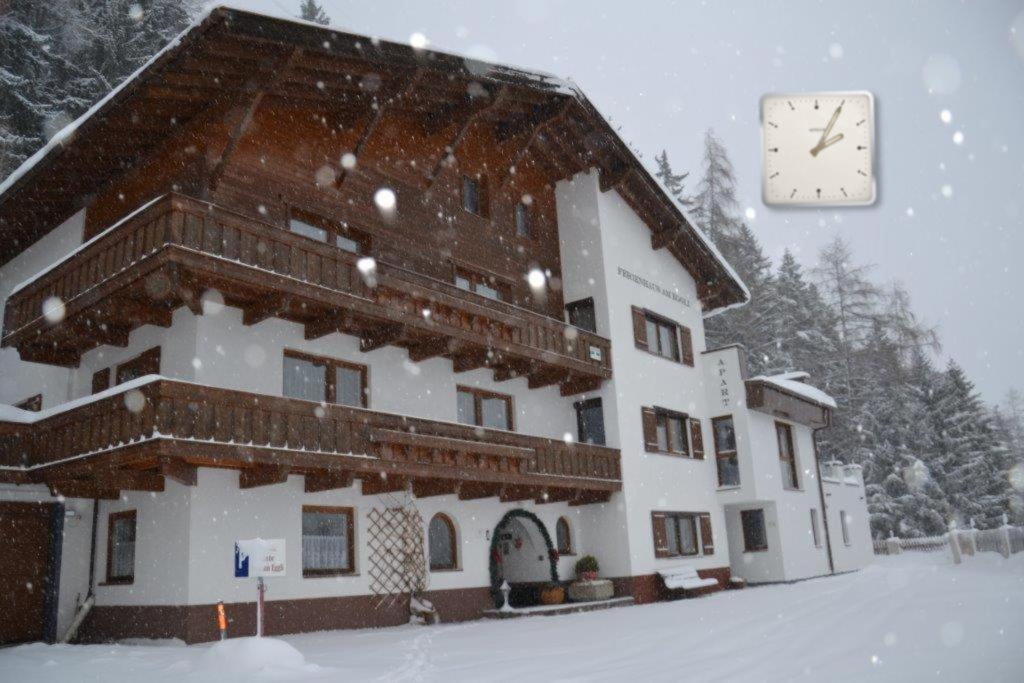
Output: {"hour": 2, "minute": 5}
